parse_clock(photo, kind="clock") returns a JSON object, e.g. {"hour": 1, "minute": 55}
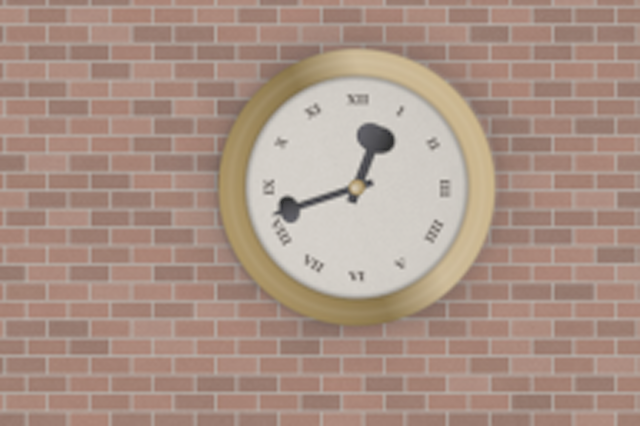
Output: {"hour": 12, "minute": 42}
